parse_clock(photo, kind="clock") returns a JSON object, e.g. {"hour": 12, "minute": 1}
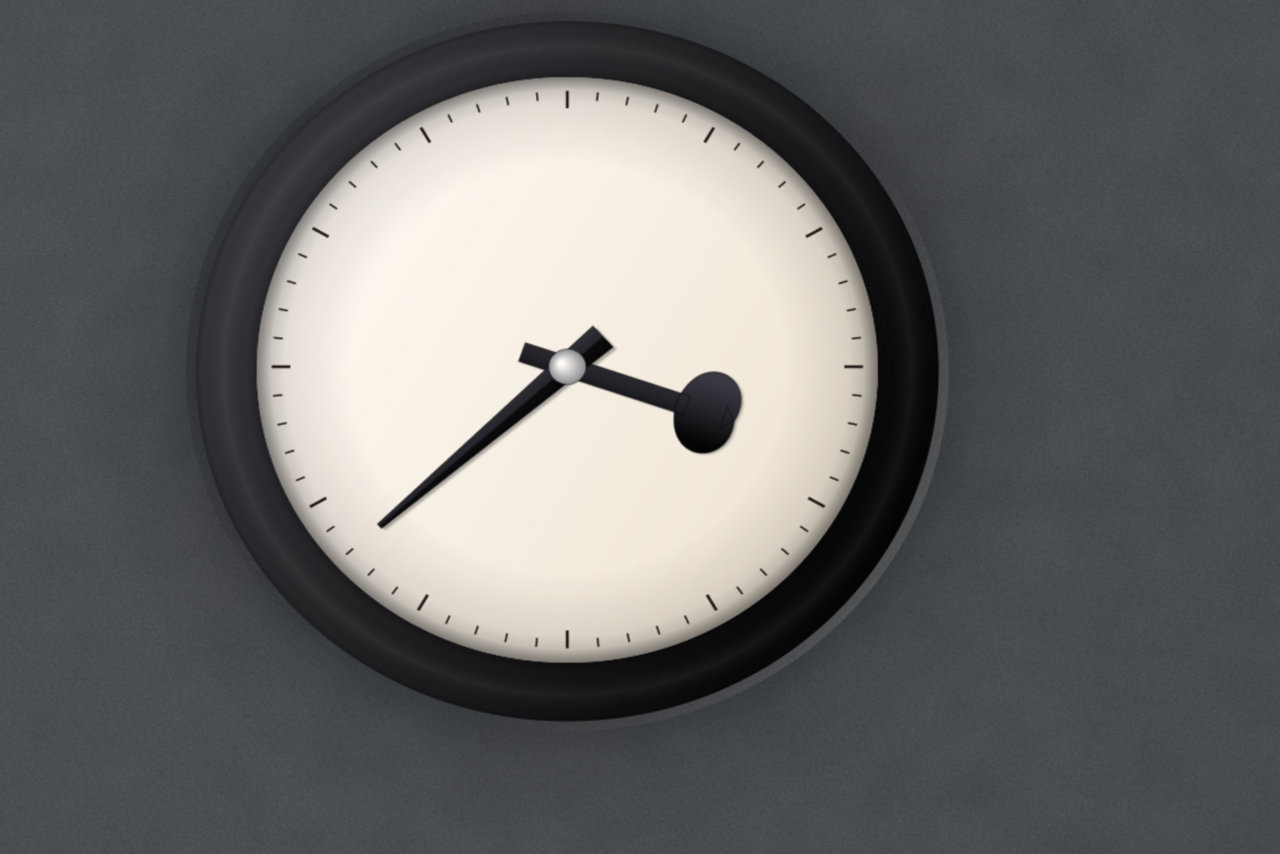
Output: {"hour": 3, "minute": 38}
